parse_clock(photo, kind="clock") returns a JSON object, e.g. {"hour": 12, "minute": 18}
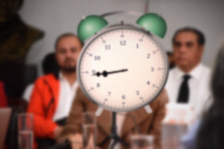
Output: {"hour": 8, "minute": 44}
